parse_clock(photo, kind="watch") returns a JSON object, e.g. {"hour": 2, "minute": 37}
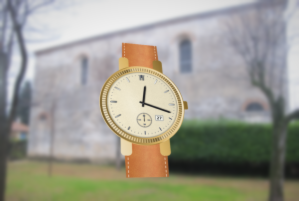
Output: {"hour": 12, "minute": 18}
